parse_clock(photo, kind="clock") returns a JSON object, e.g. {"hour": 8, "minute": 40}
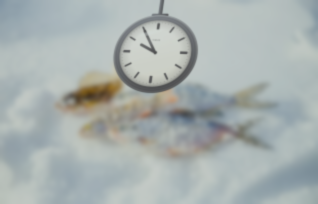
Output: {"hour": 9, "minute": 55}
